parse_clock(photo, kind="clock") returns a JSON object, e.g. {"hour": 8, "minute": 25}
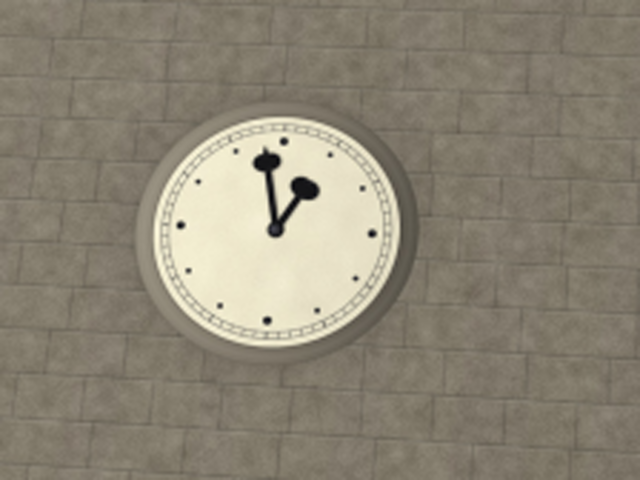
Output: {"hour": 12, "minute": 58}
